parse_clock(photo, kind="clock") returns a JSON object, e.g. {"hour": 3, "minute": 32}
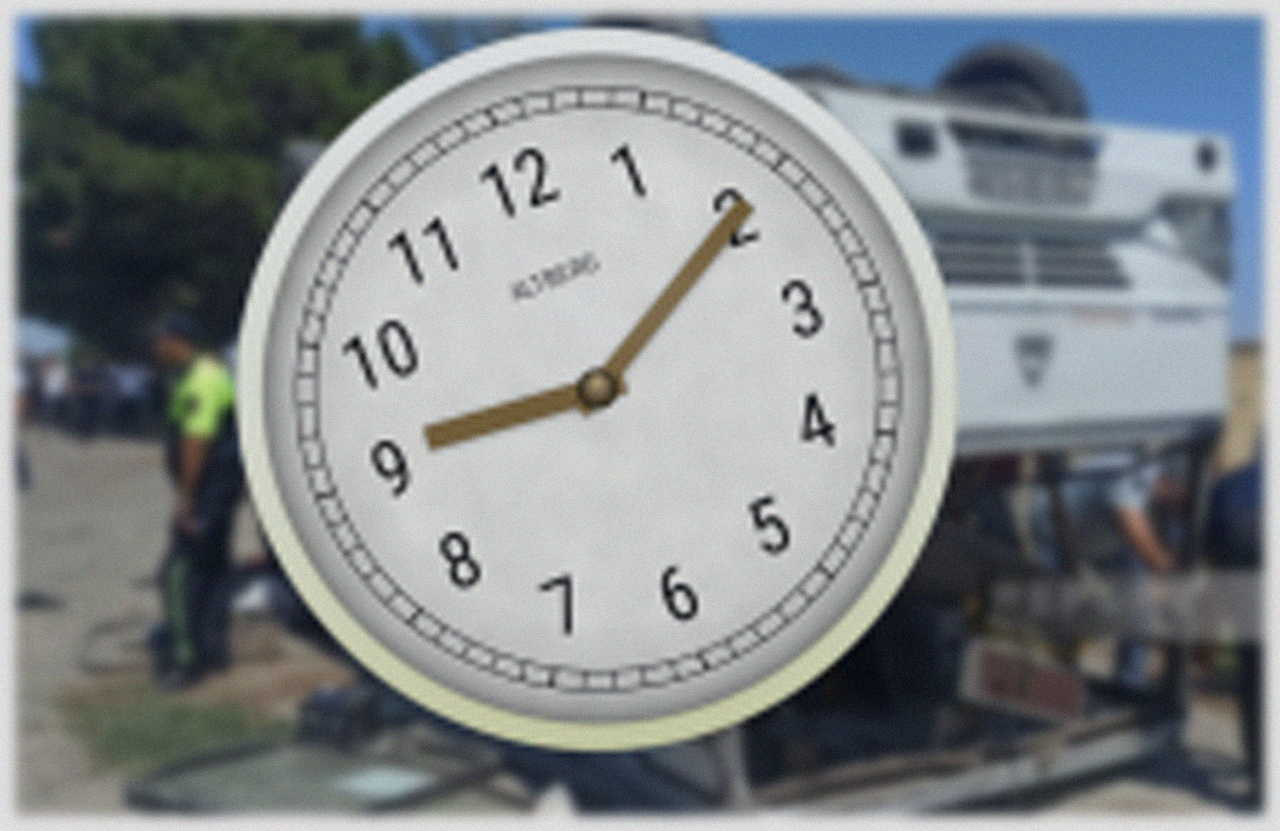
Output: {"hour": 9, "minute": 10}
